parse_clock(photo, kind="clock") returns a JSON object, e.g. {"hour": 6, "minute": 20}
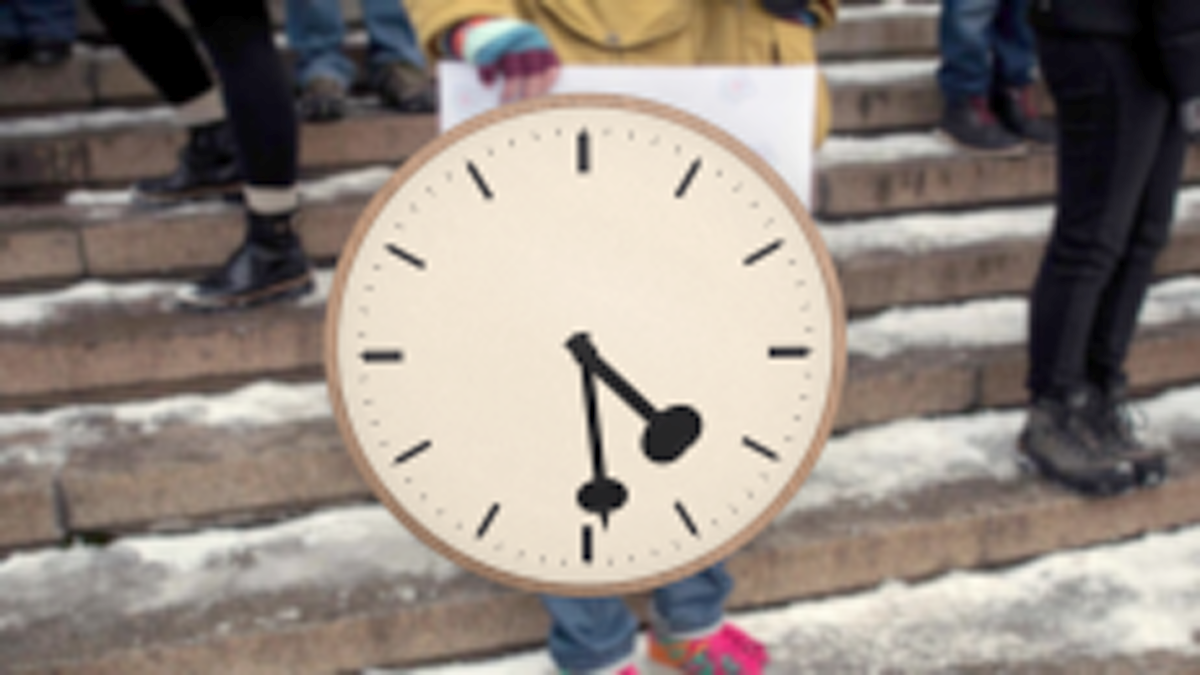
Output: {"hour": 4, "minute": 29}
